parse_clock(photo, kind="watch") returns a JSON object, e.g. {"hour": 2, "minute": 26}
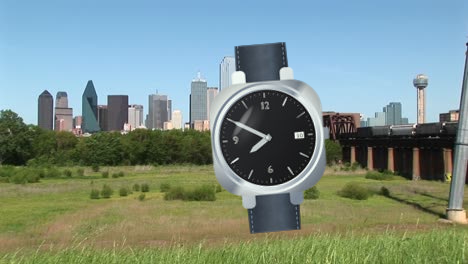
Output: {"hour": 7, "minute": 50}
